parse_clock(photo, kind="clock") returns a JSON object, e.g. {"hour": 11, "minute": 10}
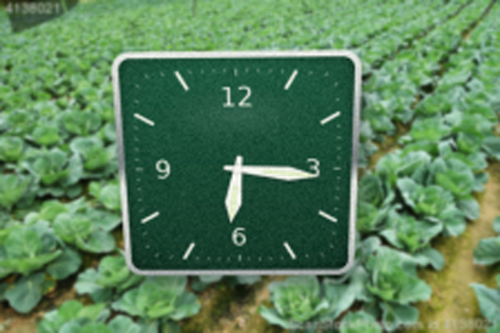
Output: {"hour": 6, "minute": 16}
